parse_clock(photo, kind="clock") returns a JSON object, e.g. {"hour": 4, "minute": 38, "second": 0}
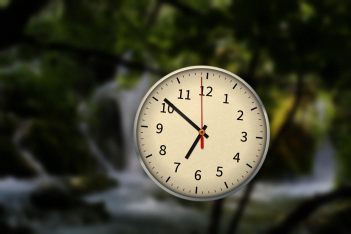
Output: {"hour": 6, "minute": 50, "second": 59}
